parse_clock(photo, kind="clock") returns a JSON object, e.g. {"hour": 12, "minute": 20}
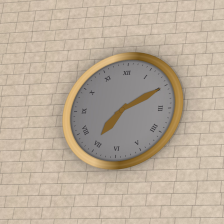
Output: {"hour": 7, "minute": 10}
